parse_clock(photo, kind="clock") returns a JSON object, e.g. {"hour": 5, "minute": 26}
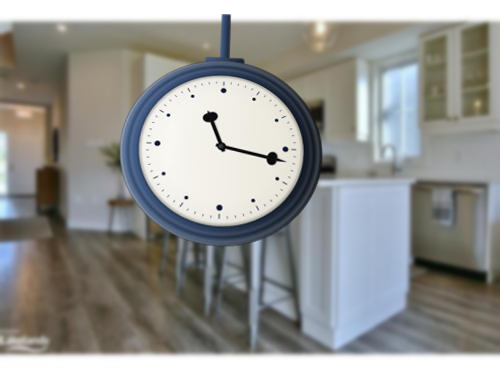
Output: {"hour": 11, "minute": 17}
